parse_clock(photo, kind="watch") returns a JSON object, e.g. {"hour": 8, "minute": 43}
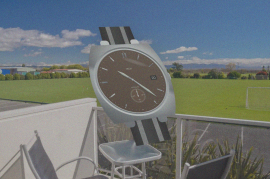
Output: {"hour": 10, "minute": 23}
